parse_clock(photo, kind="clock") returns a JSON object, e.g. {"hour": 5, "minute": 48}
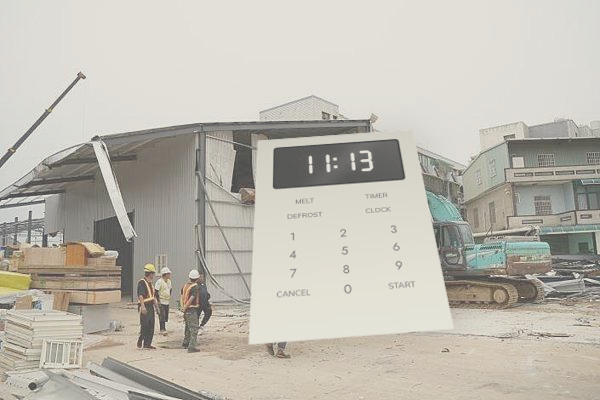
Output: {"hour": 11, "minute": 13}
